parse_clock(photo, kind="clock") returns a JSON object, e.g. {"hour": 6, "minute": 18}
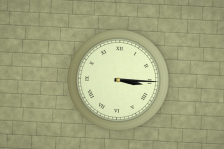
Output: {"hour": 3, "minute": 15}
